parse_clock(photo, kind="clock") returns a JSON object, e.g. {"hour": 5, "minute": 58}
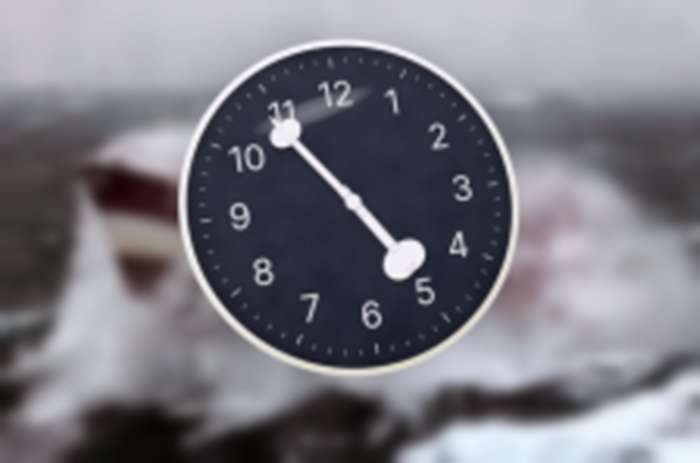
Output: {"hour": 4, "minute": 54}
